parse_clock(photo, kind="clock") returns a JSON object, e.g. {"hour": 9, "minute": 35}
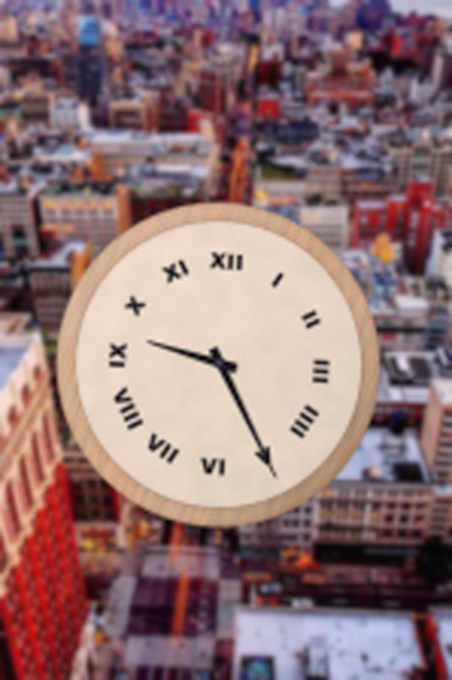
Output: {"hour": 9, "minute": 25}
